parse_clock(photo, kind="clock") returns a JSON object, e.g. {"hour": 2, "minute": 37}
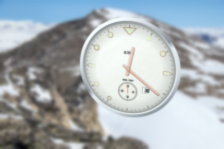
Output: {"hour": 12, "minute": 21}
